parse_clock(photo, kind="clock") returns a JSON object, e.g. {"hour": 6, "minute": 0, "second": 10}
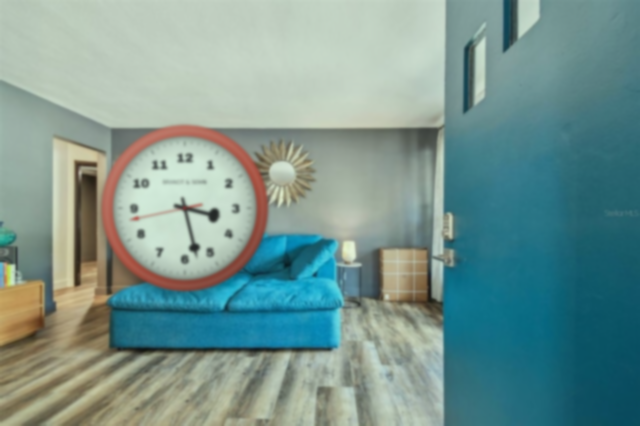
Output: {"hour": 3, "minute": 27, "second": 43}
